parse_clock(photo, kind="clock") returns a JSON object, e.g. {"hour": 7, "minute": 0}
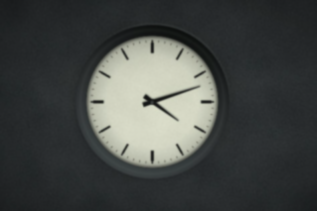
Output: {"hour": 4, "minute": 12}
